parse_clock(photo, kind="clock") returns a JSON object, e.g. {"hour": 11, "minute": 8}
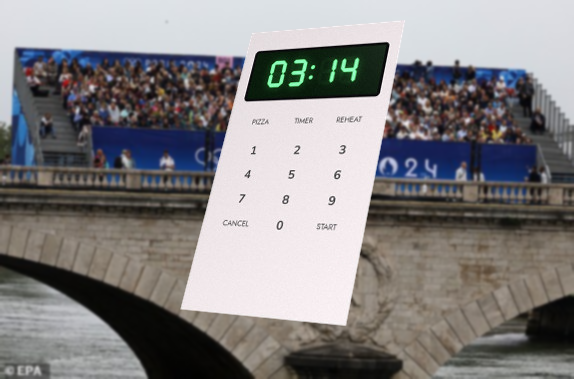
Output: {"hour": 3, "minute": 14}
